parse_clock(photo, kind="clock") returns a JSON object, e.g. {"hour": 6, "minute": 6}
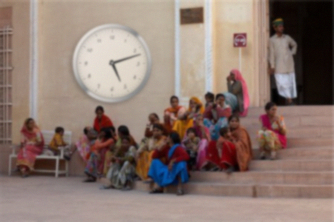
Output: {"hour": 5, "minute": 12}
